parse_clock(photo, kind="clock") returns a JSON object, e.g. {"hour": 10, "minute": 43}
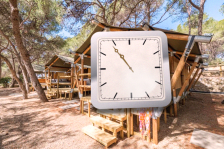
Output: {"hour": 10, "minute": 54}
